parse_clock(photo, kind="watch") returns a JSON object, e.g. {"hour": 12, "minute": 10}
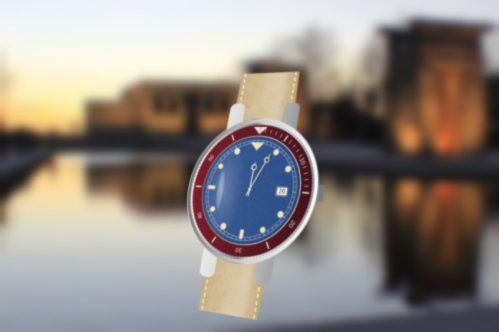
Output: {"hour": 12, "minute": 4}
